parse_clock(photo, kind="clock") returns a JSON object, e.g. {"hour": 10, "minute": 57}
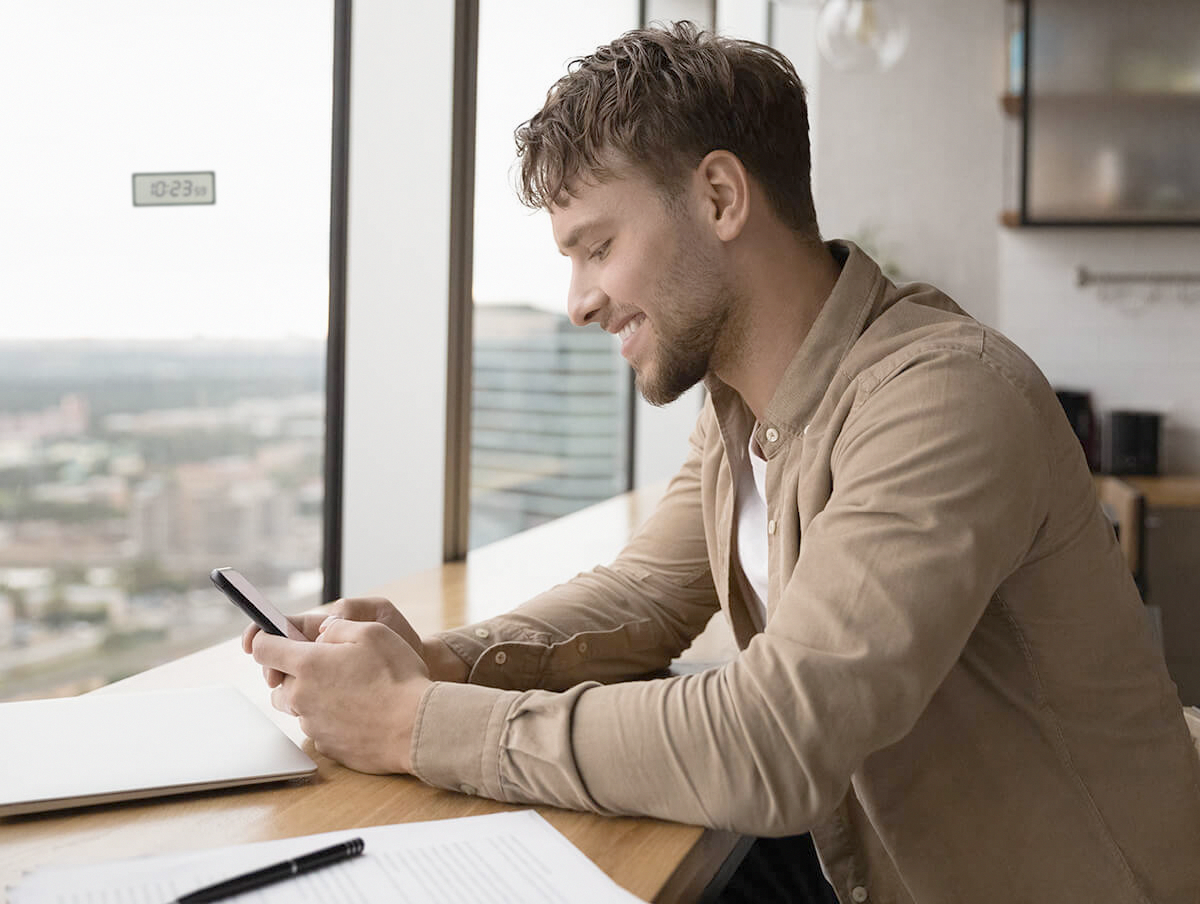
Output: {"hour": 10, "minute": 23}
